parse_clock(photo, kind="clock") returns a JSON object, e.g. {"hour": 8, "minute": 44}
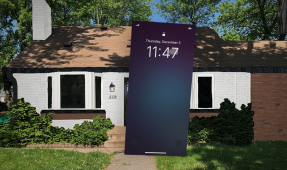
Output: {"hour": 11, "minute": 47}
